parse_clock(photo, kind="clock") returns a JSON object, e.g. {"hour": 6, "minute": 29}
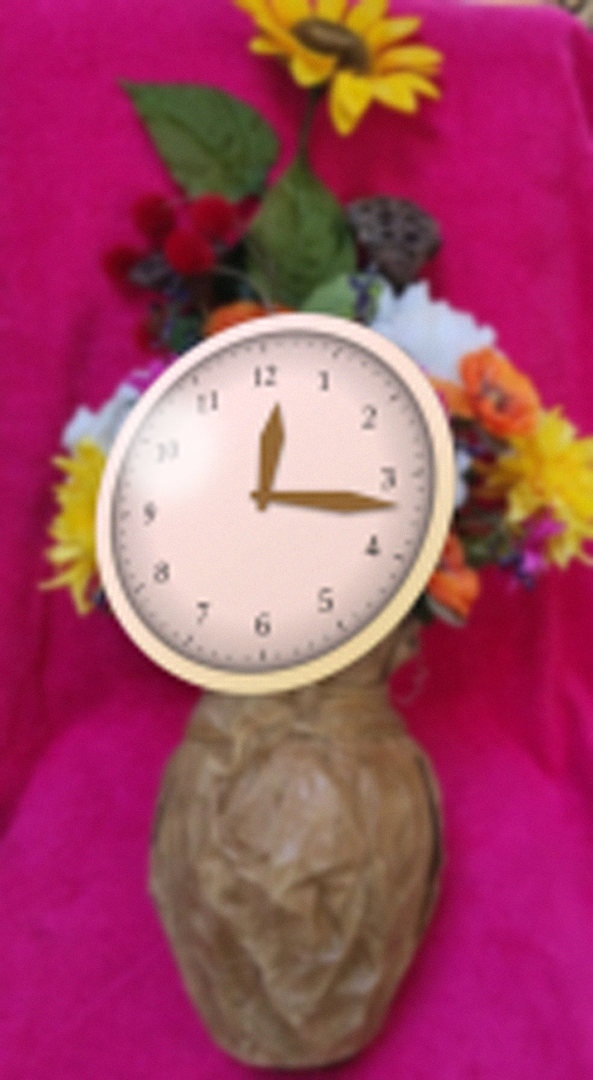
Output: {"hour": 12, "minute": 17}
